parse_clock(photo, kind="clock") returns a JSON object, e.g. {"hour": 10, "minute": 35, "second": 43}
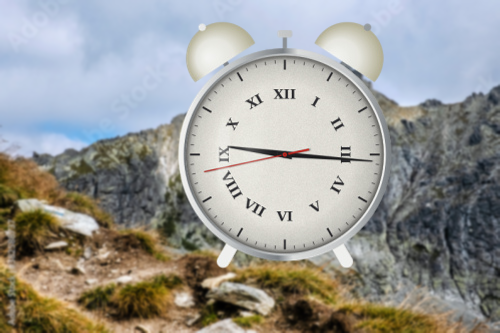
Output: {"hour": 9, "minute": 15, "second": 43}
